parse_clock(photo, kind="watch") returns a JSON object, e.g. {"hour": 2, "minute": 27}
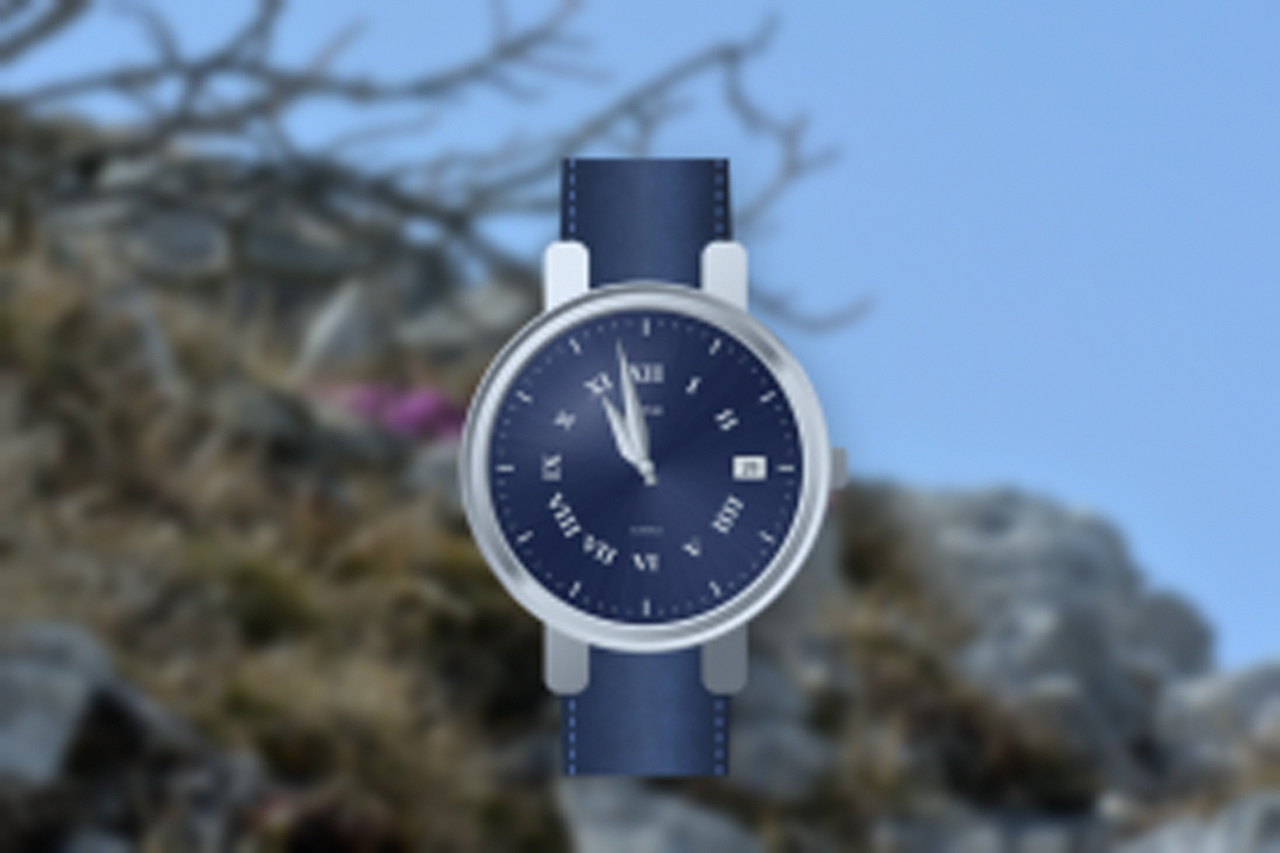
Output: {"hour": 10, "minute": 58}
